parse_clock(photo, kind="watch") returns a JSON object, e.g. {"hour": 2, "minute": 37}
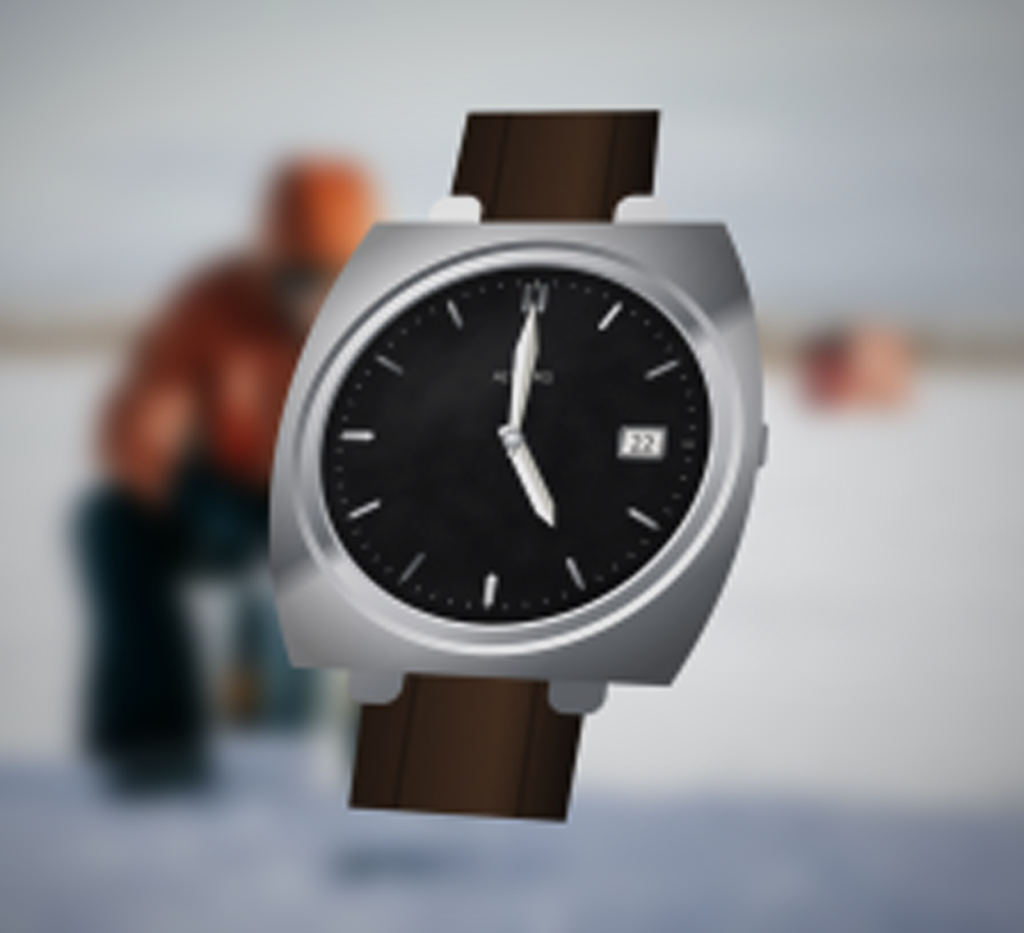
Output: {"hour": 5, "minute": 0}
